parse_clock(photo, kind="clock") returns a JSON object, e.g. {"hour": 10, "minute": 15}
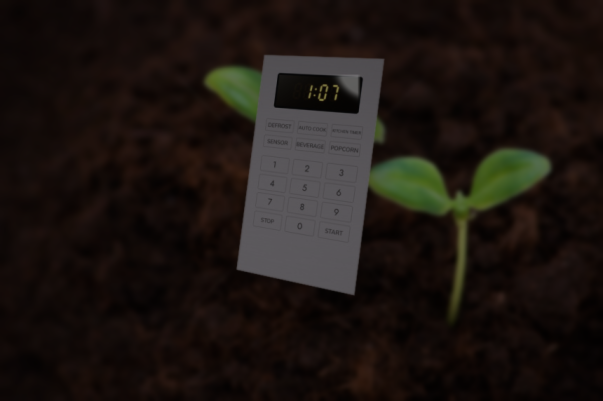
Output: {"hour": 1, "minute": 7}
